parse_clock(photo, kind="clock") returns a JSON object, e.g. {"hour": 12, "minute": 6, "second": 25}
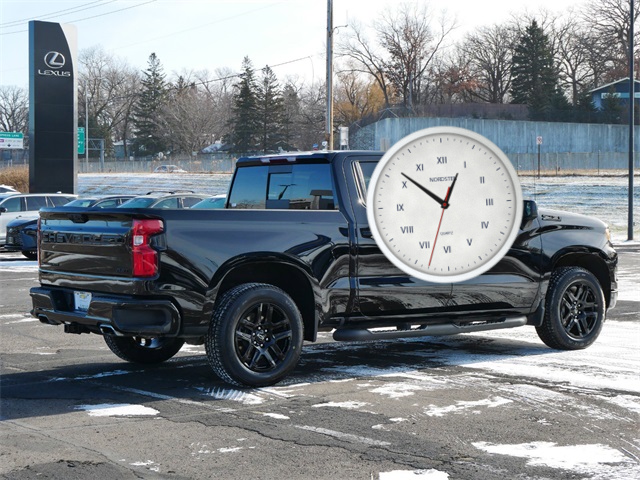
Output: {"hour": 12, "minute": 51, "second": 33}
